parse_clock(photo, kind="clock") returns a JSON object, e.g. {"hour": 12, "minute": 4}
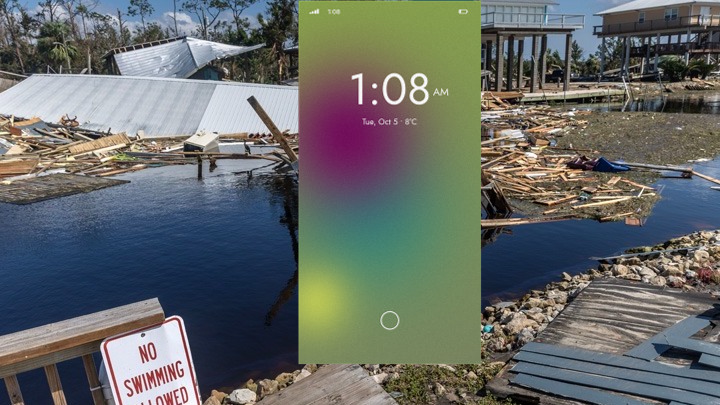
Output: {"hour": 1, "minute": 8}
